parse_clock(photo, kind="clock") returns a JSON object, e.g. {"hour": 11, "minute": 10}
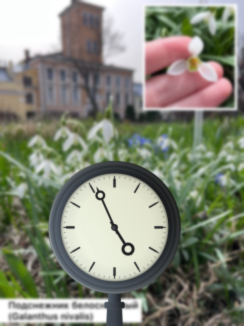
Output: {"hour": 4, "minute": 56}
